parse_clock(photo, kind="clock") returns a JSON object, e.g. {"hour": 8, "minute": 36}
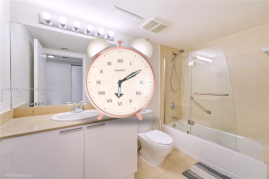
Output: {"hour": 6, "minute": 10}
